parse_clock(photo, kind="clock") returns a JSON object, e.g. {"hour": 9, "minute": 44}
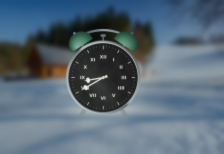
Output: {"hour": 8, "minute": 40}
